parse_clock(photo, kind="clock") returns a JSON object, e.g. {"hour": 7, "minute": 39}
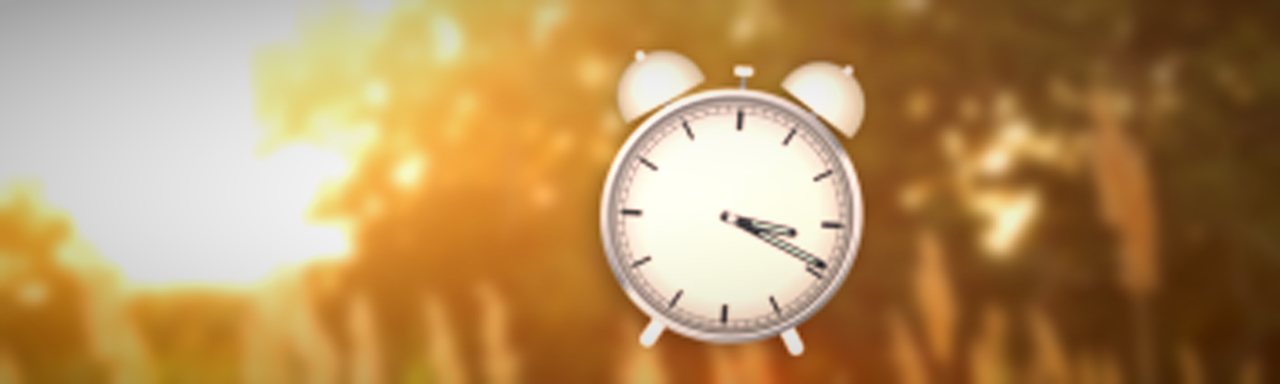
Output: {"hour": 3, "minute": 19}
